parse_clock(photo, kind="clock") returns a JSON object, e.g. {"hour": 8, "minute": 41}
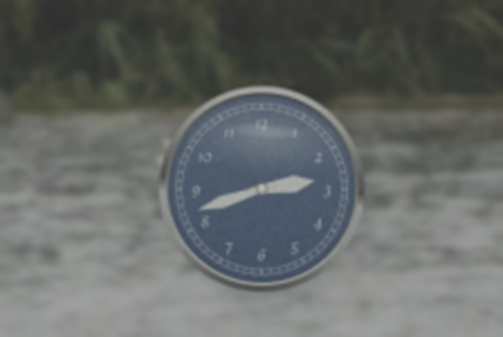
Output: {"hour": 2, "minute": 42}
